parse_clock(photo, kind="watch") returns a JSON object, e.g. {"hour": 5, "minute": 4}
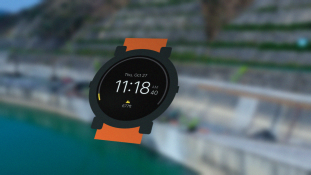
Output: {"hour": 11, "minute": 18}
